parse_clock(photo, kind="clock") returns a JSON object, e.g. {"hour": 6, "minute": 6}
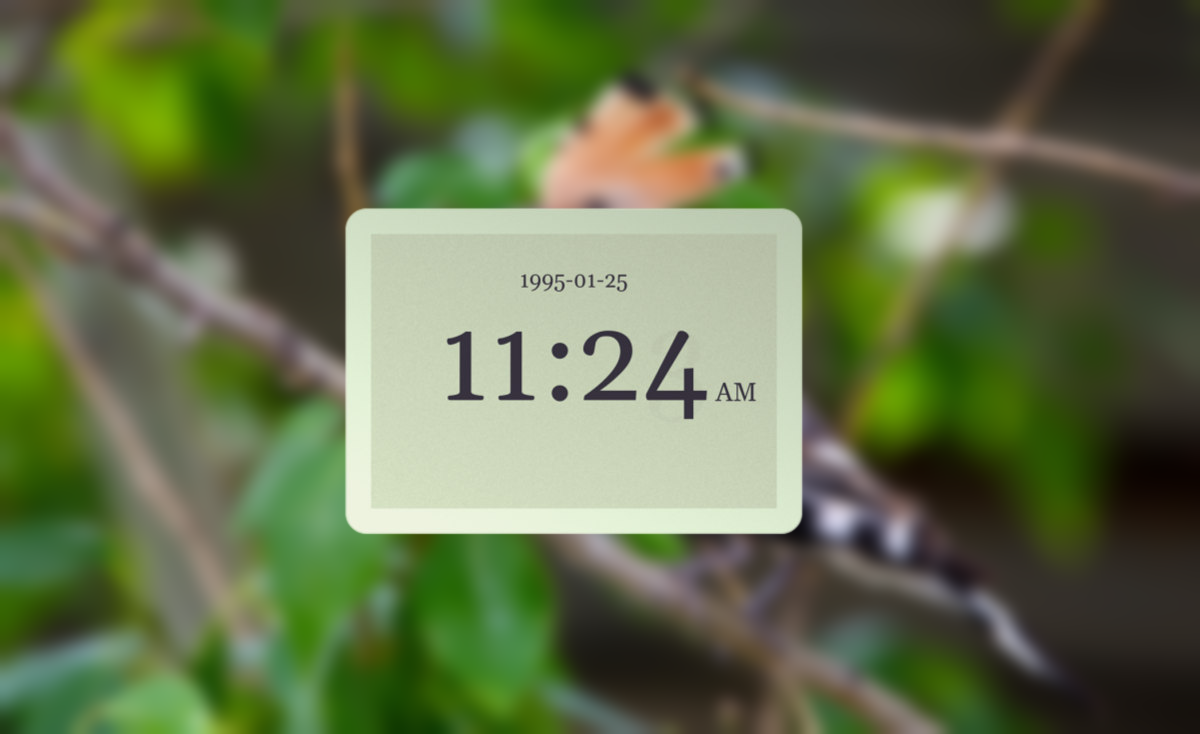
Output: {"hour": 11, "minute": 24}
